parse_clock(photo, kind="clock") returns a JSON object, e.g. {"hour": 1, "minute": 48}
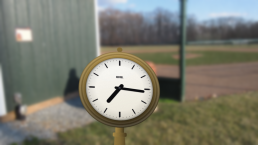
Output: {"hour": 7, "minute": 16}
